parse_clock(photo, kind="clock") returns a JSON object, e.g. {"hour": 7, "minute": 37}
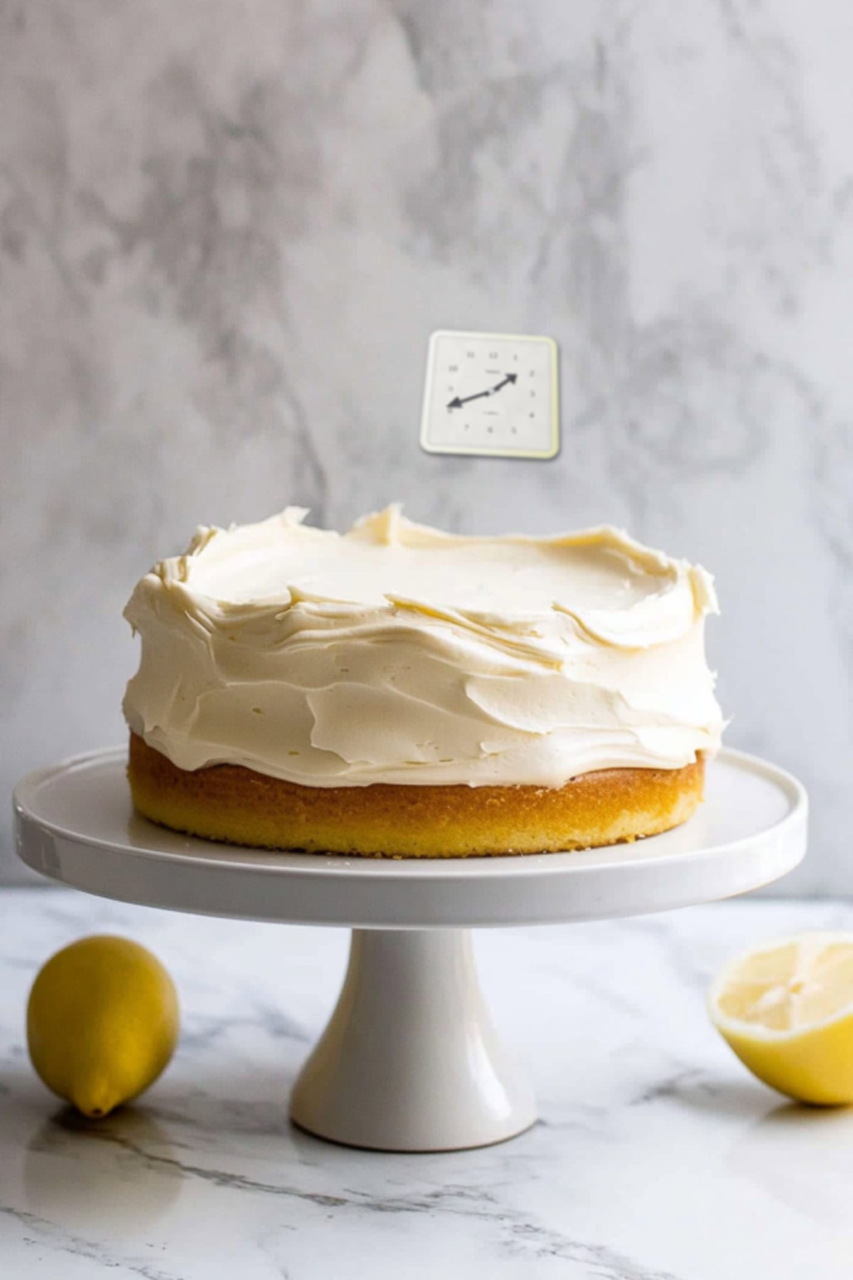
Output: {"hour": 1, "minute": 41}
